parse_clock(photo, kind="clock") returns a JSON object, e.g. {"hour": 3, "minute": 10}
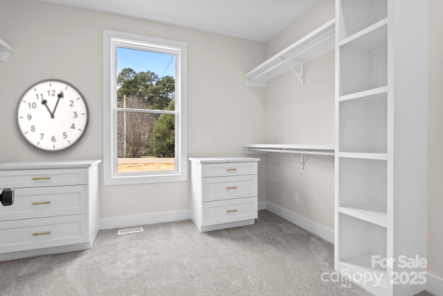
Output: {"hour": 11, "minute": 4}
